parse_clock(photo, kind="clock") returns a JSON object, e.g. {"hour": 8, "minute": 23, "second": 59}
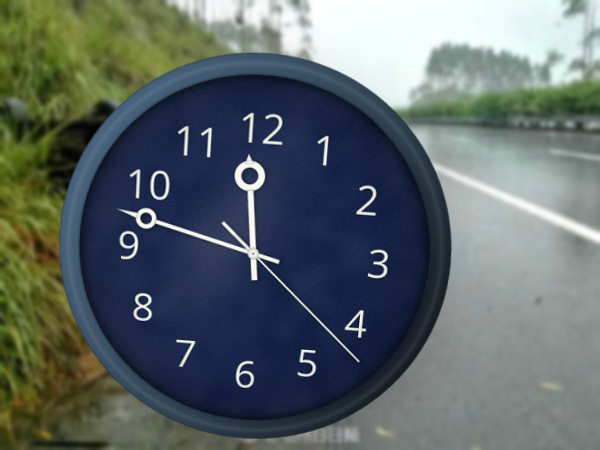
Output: {"hour": 11, "minute": 47, "second": 22}
